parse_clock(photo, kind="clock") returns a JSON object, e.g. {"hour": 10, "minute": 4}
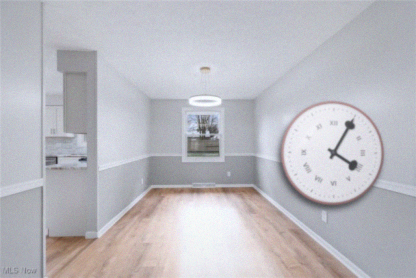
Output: {"hour": 4, "minute": 5}
